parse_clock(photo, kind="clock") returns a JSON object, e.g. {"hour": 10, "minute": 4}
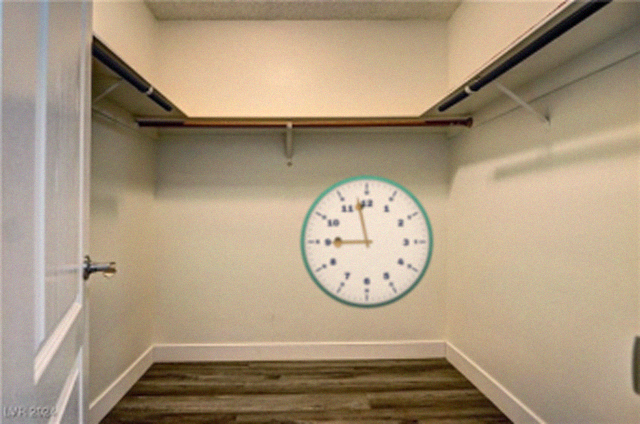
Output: {"hour": 8, "minute": 58}
